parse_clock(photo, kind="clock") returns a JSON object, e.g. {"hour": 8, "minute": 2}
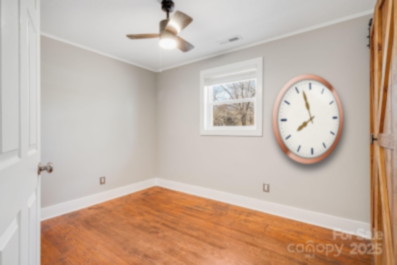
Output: {"hour": 7, "minute": 57}
